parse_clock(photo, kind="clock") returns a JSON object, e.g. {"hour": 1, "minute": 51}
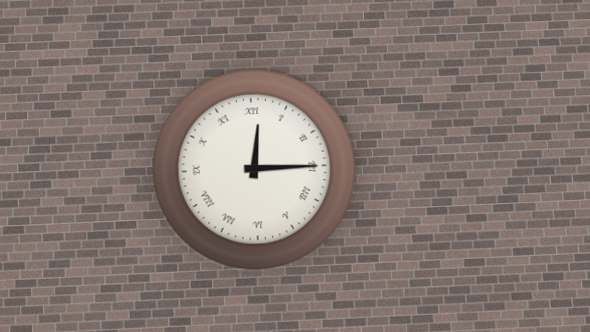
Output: {"hour": 12, "minute": 15}
